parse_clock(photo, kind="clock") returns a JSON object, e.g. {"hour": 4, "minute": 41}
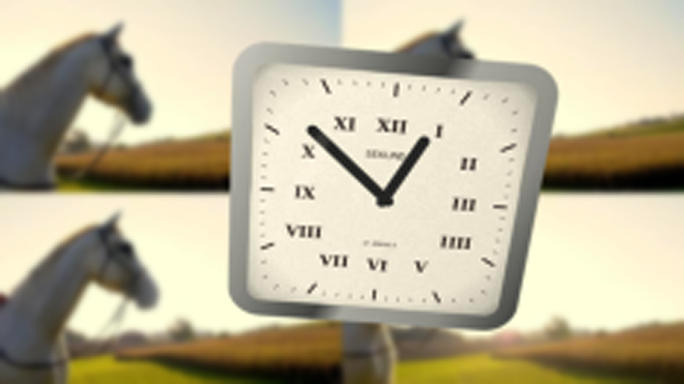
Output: {"hour": 12, "minute": 52}
